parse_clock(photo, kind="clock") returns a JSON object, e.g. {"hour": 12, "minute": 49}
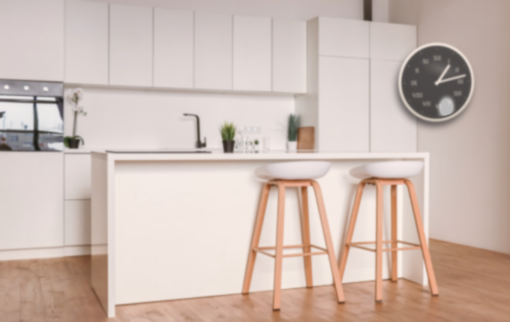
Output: {"hour": 1, "minute": 13}
